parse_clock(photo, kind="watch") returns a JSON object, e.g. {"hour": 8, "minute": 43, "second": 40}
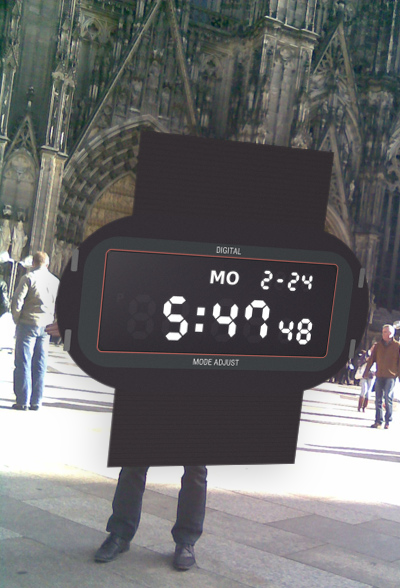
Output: {"hour": 5, "minute": 47, "second": 48}
